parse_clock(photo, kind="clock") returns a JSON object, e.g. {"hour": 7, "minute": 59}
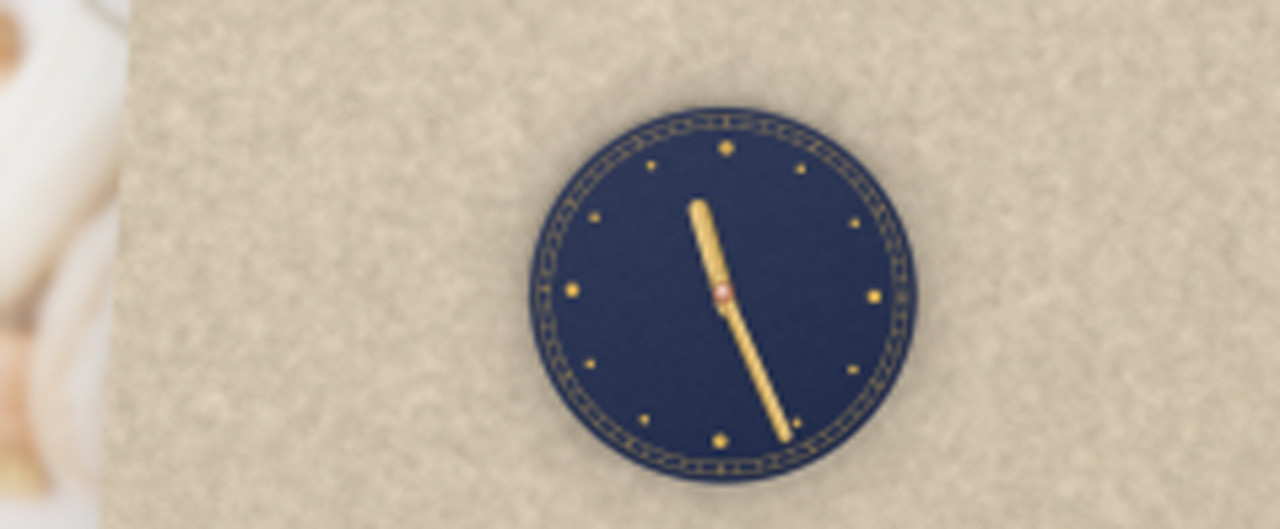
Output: {"hour": 11, "minute": 26}
